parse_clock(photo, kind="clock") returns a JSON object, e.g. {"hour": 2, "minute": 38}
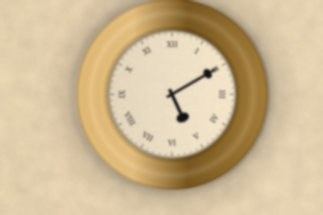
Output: {"hour": 5, "minute": 10}
